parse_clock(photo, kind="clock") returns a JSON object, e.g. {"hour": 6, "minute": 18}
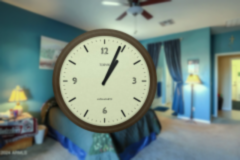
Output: {"hour": 1, "minute": 4}
